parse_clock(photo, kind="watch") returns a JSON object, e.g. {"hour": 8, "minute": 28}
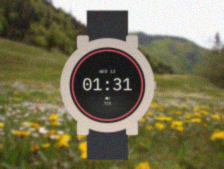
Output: {"hour": 1, "minute": 31}
